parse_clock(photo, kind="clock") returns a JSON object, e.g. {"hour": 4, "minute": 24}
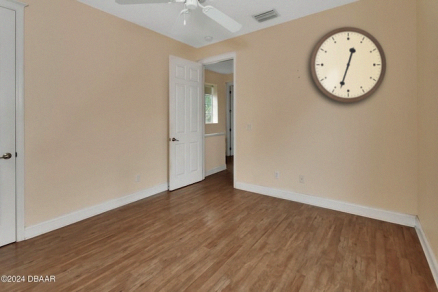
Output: {"hour": 12, "minute": 33}
